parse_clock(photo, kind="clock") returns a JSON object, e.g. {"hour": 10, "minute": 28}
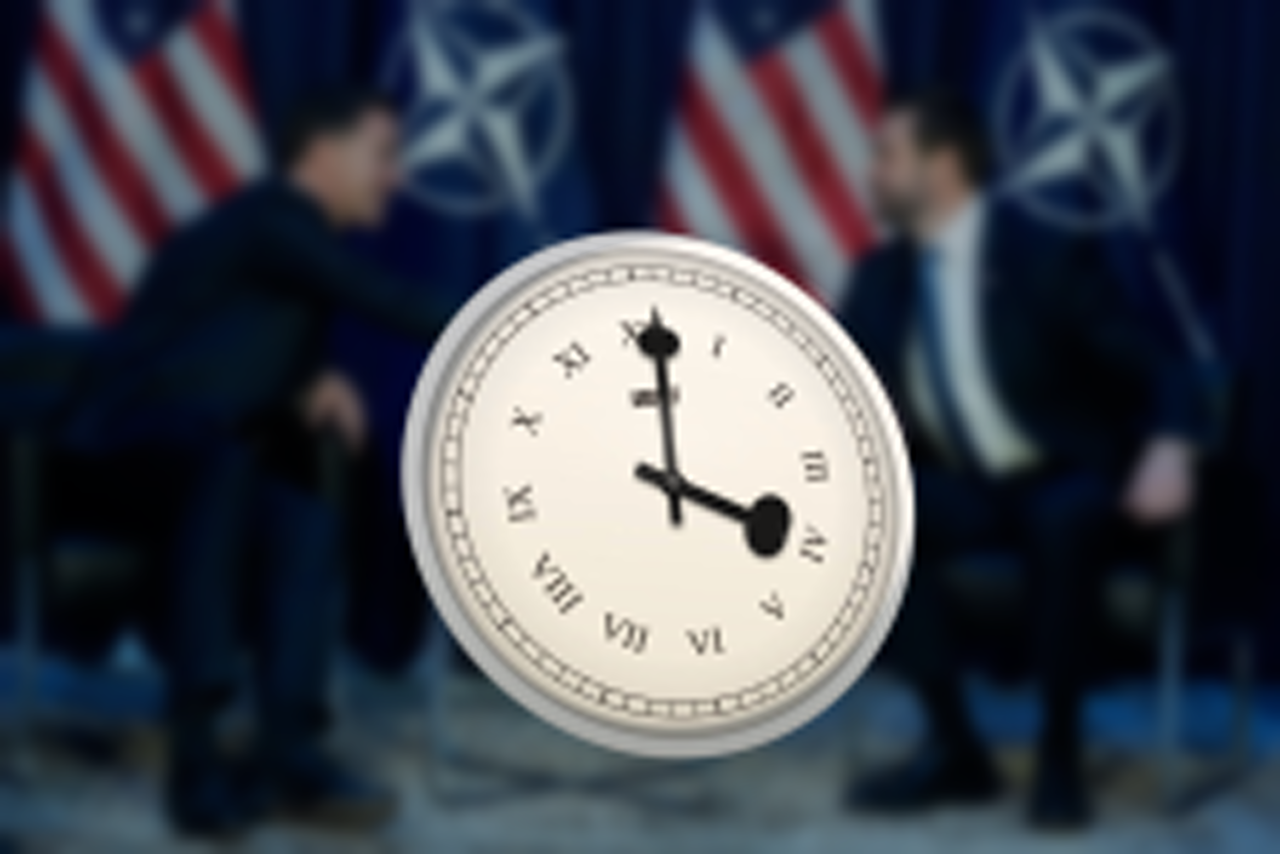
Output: {"hour": 4, "minute": 1}
